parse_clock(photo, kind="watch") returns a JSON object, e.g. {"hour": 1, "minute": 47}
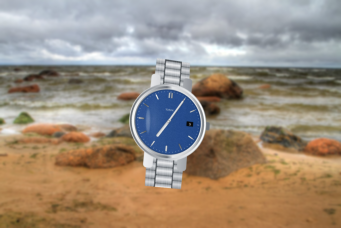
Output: {"hour": 7, "minute": 5}
